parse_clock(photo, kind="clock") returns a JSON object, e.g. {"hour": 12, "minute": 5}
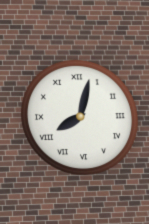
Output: {"hour": 8, "minute": 3}
